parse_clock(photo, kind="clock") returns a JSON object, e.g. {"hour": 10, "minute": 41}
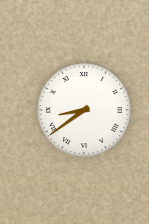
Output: {"hour": 8, "minute": 39}
